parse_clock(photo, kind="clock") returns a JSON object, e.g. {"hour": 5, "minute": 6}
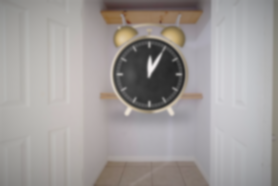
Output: {"hour": 12, "minute": 5}
